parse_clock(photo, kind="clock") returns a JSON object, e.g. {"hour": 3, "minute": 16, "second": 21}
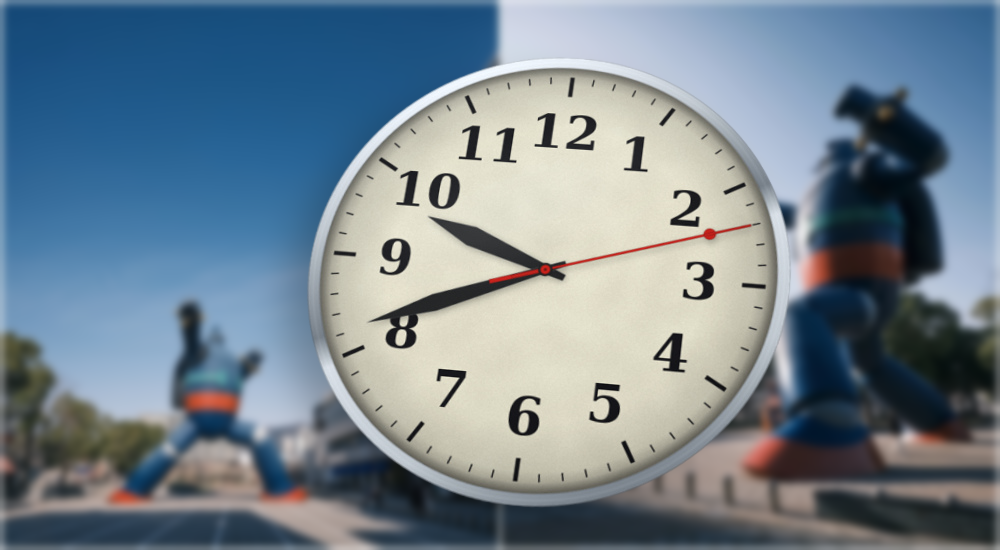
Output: {"hour": 9, "minute": 41, "second": 12}
